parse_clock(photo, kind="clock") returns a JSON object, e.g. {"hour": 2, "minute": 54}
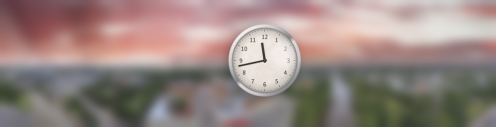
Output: {"hour": 11, "minute": 43}
